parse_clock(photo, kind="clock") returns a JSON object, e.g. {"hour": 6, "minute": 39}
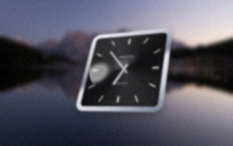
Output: {"hour": 6, "minute": 53}
